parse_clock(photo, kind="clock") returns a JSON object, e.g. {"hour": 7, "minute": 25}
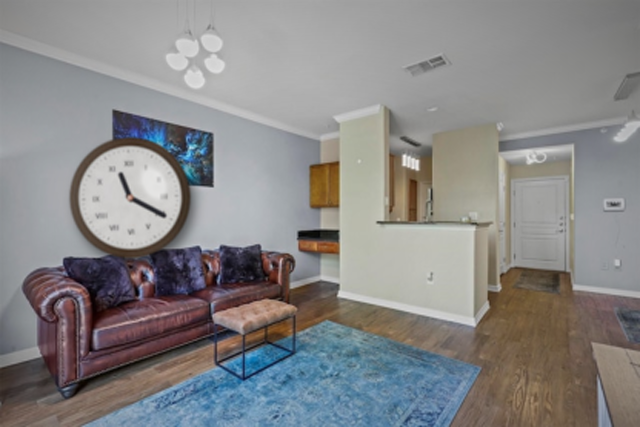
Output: {"hour": 11, "minute": 20}
